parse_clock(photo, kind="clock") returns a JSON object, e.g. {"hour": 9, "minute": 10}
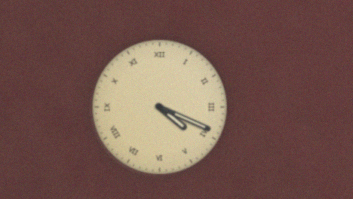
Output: {"hour": 4, "minute": 19}
